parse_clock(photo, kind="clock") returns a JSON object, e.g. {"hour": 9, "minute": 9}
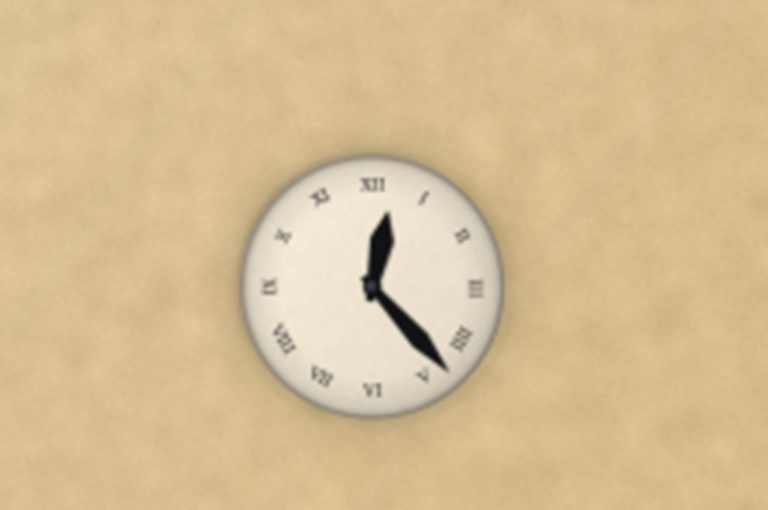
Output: {"hour": 12, "minute": 23}
